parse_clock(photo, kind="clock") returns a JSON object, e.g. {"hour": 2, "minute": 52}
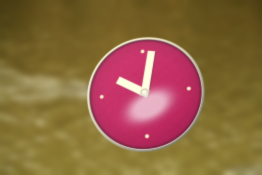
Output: {"hour": 10, "minute": 2}
